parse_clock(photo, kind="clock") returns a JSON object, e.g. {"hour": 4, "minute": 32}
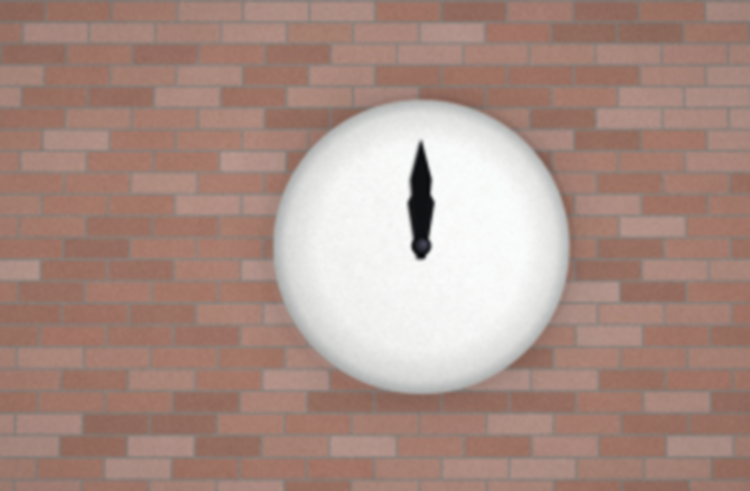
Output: {"hour": 12, "minute": 0}
